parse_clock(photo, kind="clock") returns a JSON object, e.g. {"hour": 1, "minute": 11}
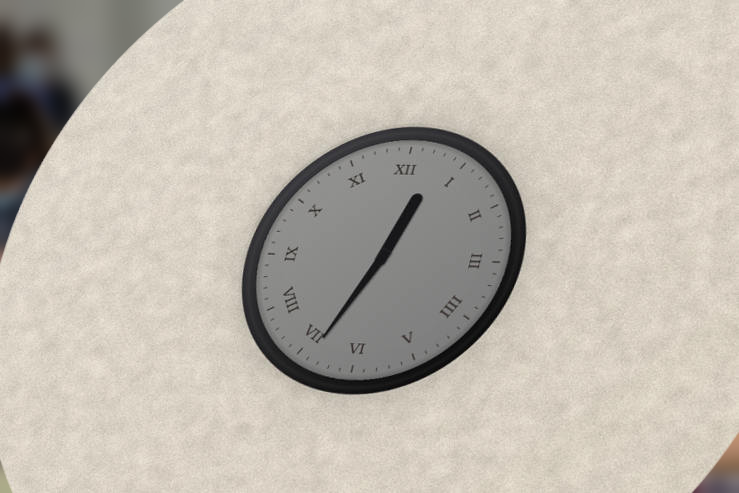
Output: {"hour": 12, "minute": 34}
